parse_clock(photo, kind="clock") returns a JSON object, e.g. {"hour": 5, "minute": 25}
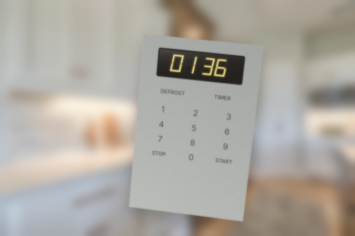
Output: {"hour": 1, "minute": 36}
